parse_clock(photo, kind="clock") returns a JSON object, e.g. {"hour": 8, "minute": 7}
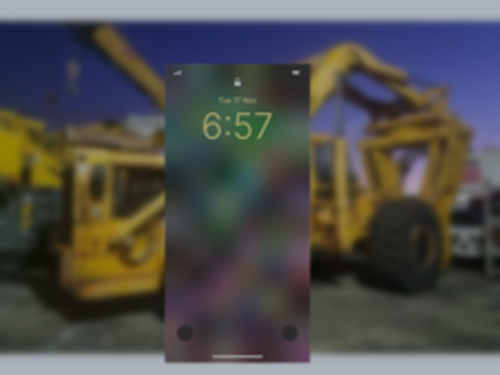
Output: {"hour": 6, "minute": 57}
